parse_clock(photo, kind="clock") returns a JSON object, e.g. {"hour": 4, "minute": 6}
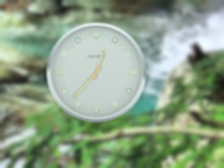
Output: {"hour": 12, "minute": 37}
